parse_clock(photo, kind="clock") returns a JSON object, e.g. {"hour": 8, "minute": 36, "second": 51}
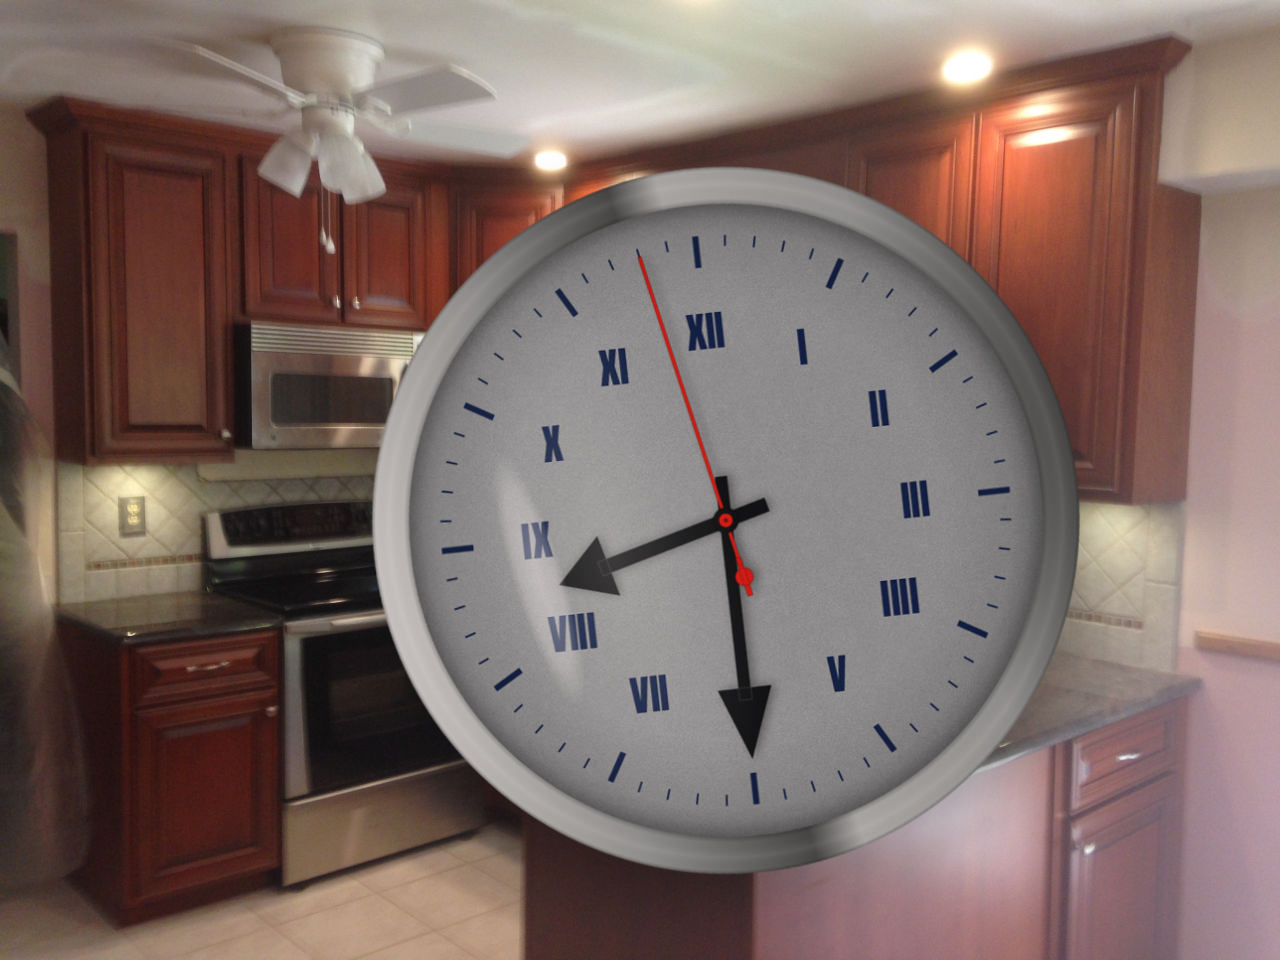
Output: {"hour": 8, "minute": 29, "second": 58}
